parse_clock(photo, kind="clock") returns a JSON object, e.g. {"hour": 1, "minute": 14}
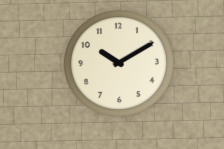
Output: {"hour": 10, "minute": 10}
